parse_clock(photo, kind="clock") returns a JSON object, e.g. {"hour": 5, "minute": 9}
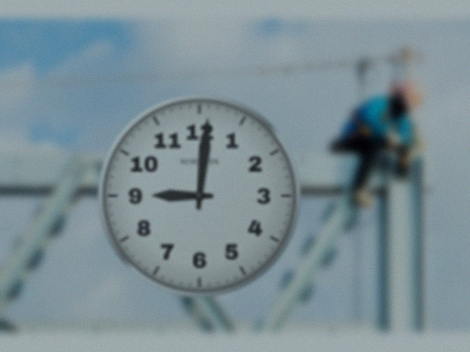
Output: {"hour": 9, "minute": 1}
